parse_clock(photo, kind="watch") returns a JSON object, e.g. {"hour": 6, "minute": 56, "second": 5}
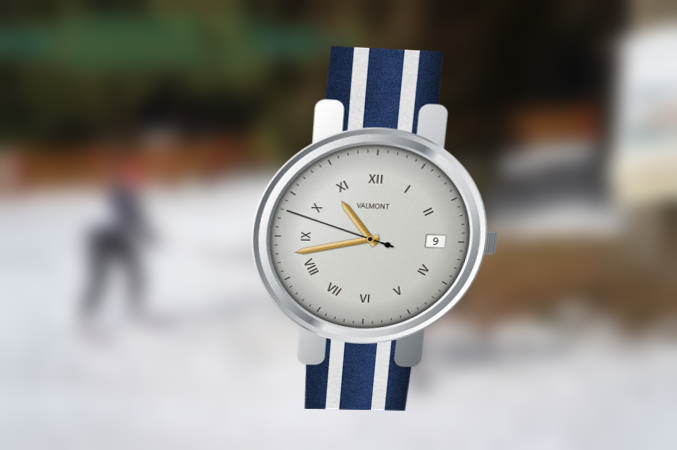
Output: {"hour": 10, "minute": 42, "second": 48}
